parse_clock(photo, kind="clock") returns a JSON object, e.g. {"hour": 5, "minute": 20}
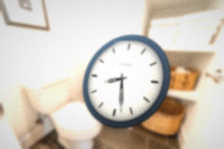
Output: {"hour": 8, "minute": 28}
